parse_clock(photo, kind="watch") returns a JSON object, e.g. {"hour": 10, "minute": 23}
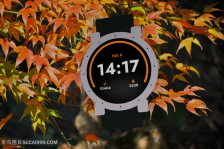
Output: {"hour": 14, "minute": 17}
